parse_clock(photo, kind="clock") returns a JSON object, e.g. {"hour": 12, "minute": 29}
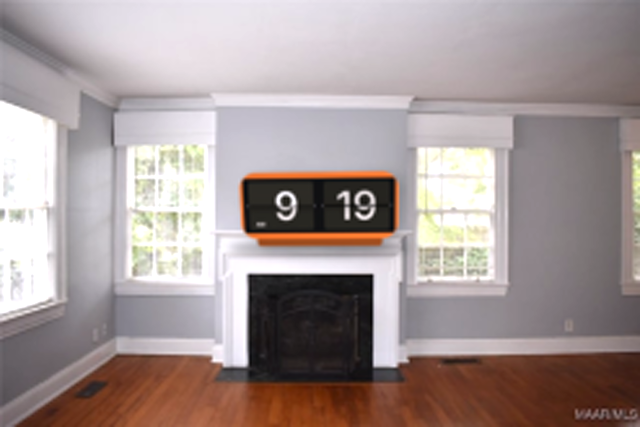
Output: {"hour": 9, "minute": 19}
